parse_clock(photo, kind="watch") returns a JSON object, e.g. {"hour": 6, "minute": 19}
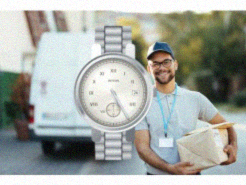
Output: {"hour": 5, "minute": 25}
